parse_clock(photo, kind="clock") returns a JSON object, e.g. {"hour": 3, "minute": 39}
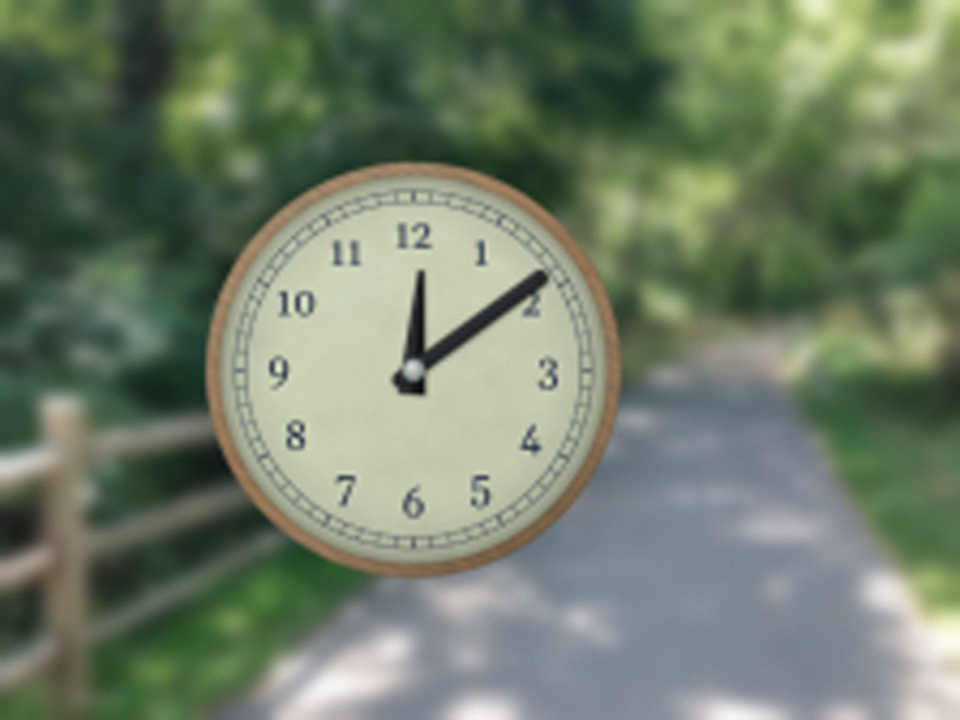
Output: {"hour": 12, "minute": 9}
